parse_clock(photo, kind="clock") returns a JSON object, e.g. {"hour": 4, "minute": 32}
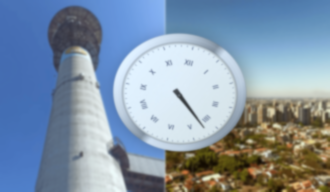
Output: {"hour": 4, "minute": 22}
